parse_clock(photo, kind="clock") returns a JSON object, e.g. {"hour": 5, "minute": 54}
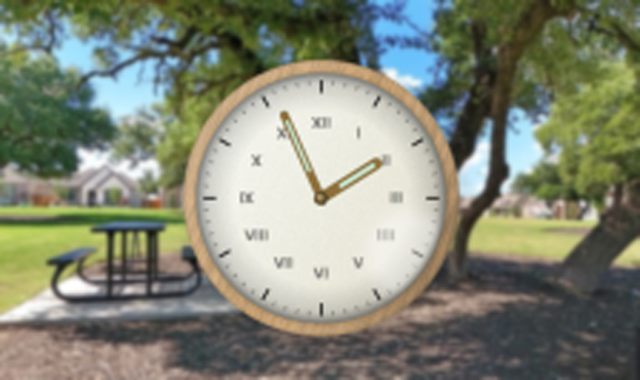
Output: {"hour": 1, "minute": 56}
